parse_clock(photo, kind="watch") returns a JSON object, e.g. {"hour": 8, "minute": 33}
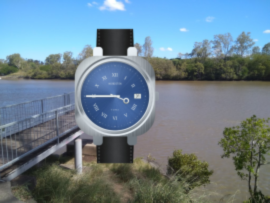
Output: {"hour": 3, "minute": 45}
